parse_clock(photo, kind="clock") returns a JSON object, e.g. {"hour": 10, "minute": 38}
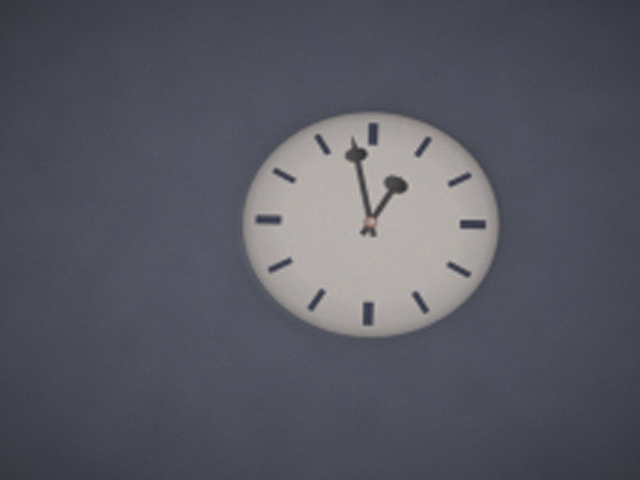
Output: {"hour": 12, "minute": 58}
